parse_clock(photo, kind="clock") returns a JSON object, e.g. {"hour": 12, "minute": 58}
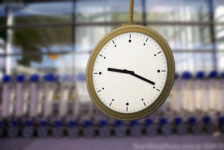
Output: {"hour": 9, "minute": 19}
